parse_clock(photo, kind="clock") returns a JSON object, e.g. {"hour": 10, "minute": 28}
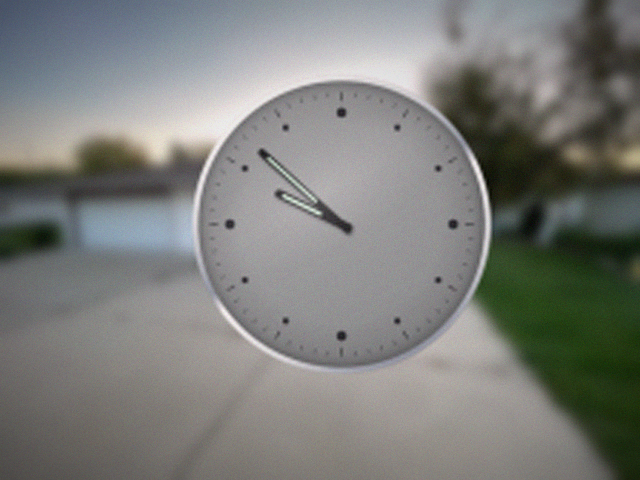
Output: {"hour": 9, "minute": 52}
